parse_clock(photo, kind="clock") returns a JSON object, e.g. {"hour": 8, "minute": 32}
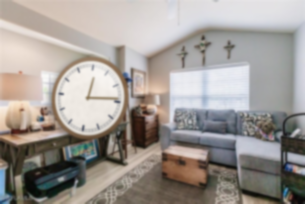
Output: {"hour": 12, "minute": 14}
